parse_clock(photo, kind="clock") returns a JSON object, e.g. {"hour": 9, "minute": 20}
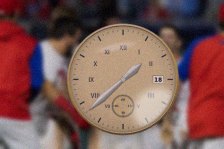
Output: {"hour": 1, "minute": 38}
